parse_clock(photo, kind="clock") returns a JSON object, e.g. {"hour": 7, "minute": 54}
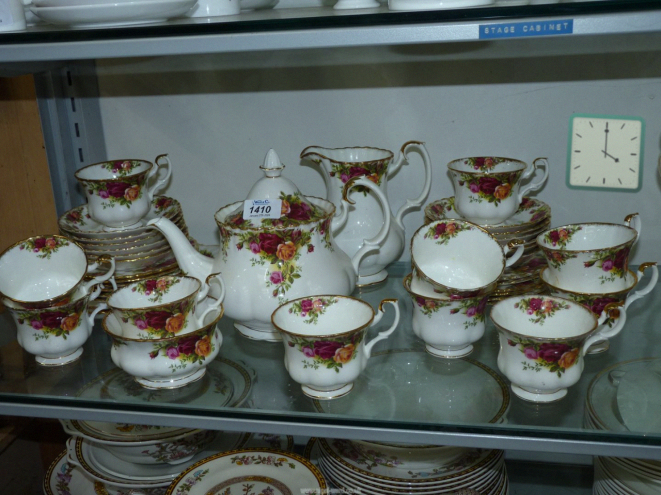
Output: {"hour": 4, "minute": 0}
